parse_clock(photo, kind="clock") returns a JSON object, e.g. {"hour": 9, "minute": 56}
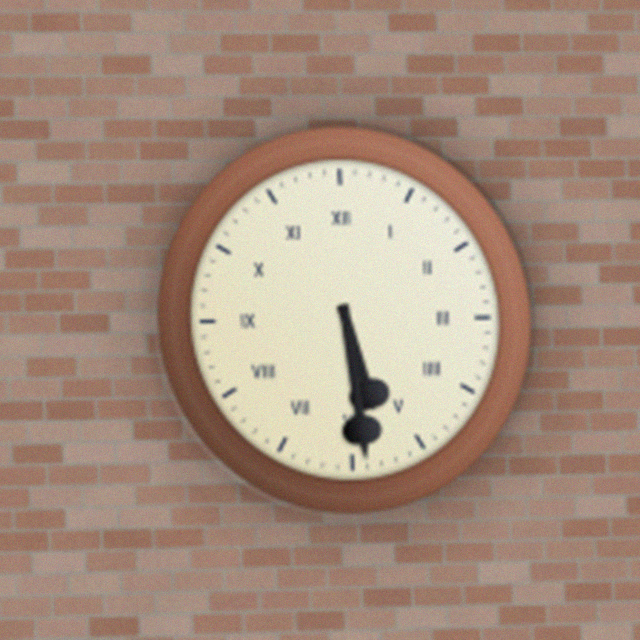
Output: {"hour": 5, "minute": 29}
